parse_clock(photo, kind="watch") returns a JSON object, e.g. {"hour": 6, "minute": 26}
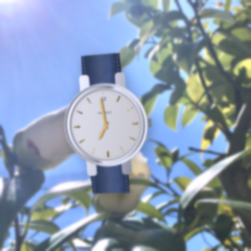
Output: {"hour": 6, "minute": 59}
